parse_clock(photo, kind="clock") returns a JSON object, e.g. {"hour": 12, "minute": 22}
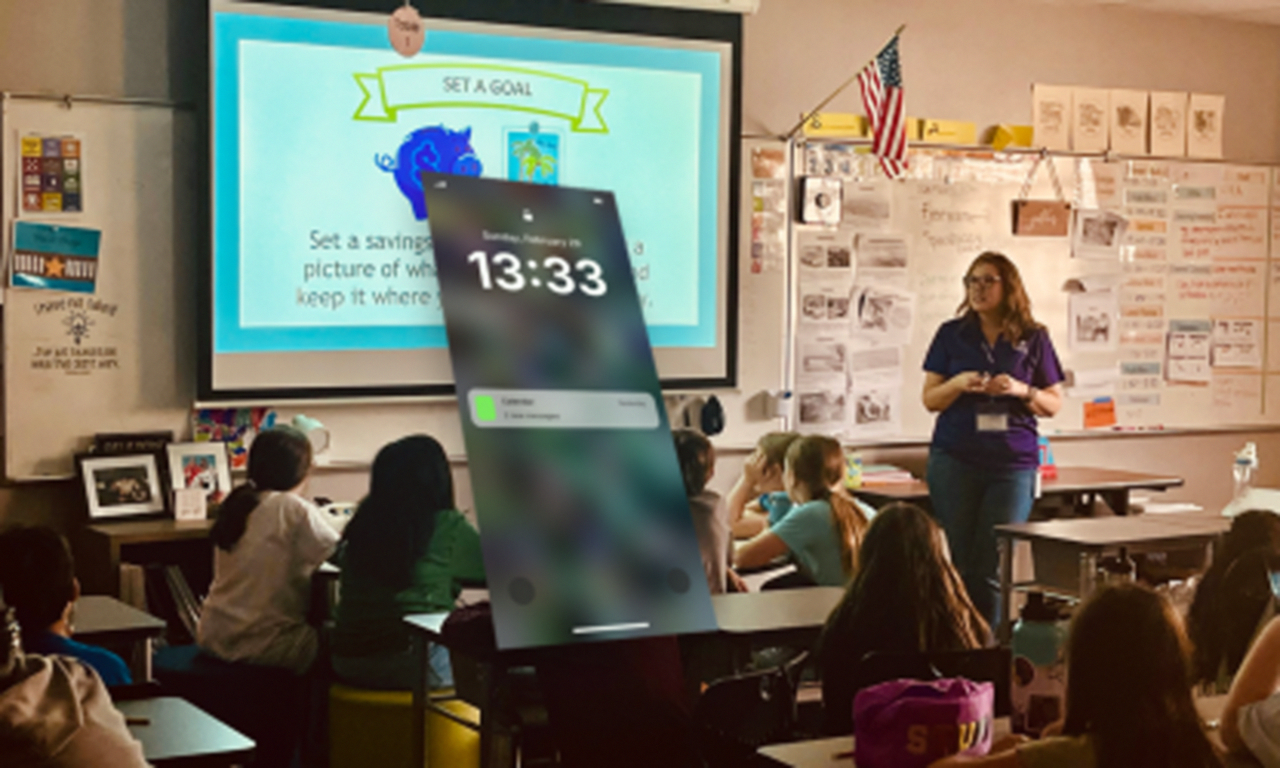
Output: {"hour": 13, "minute": 33}
